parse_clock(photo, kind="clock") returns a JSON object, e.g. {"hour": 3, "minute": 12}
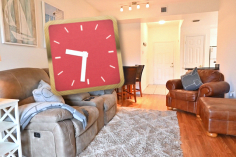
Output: {"hour": 9, "minute": 32}
